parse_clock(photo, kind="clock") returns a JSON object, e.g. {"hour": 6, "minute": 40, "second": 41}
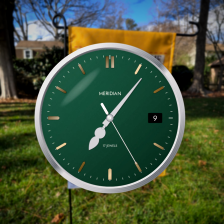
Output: {"hour": 7, "minute": 6, "second": 25}
